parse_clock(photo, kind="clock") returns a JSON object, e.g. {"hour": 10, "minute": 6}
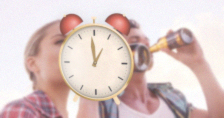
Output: {"hour": 12, "minute": 59}
